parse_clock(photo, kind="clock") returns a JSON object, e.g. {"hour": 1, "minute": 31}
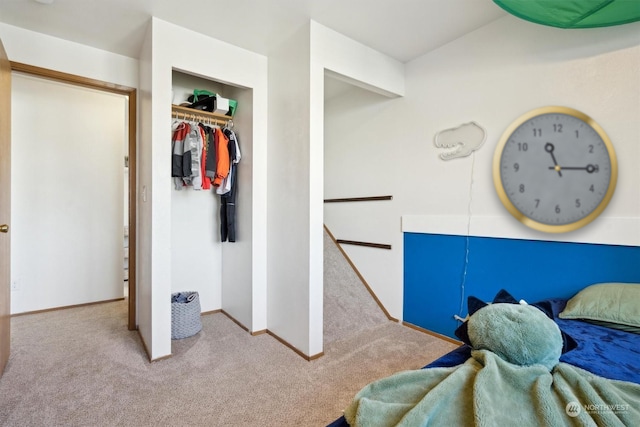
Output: {"hour": 11, "minute": 15}
